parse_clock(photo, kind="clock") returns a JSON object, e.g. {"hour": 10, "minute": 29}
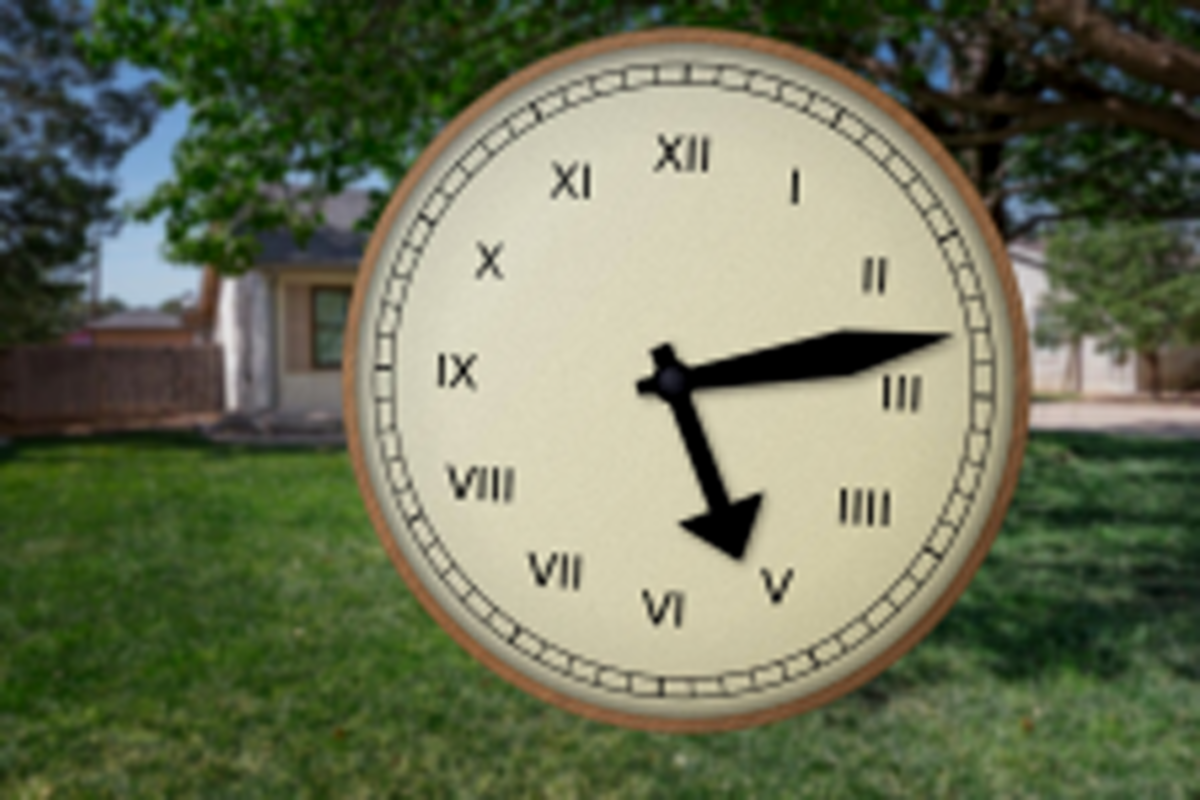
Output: {"hour": 5, "minute": 13}
